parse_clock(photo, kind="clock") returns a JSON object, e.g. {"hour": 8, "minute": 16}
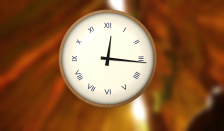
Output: {"hour": 12, "minute": 16}
